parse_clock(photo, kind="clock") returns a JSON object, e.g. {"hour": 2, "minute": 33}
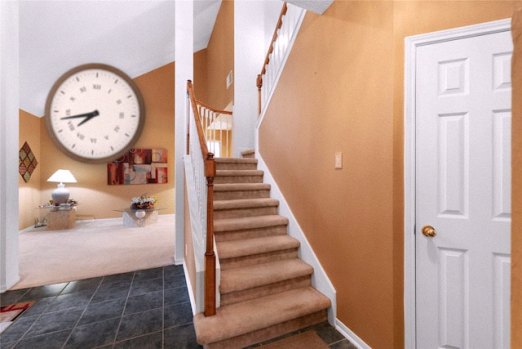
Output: {"hour": 7, "minute": 43}
